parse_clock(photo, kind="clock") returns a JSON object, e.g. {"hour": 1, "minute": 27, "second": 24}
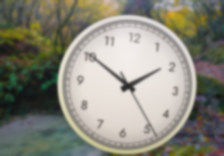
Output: {"hour": 1, "minute": 50, "second": 24}
